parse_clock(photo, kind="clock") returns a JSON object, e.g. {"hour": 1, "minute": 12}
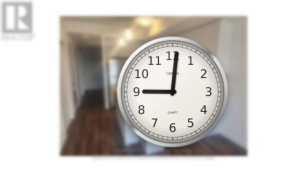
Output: {"hour": 9, "minute": 1}
